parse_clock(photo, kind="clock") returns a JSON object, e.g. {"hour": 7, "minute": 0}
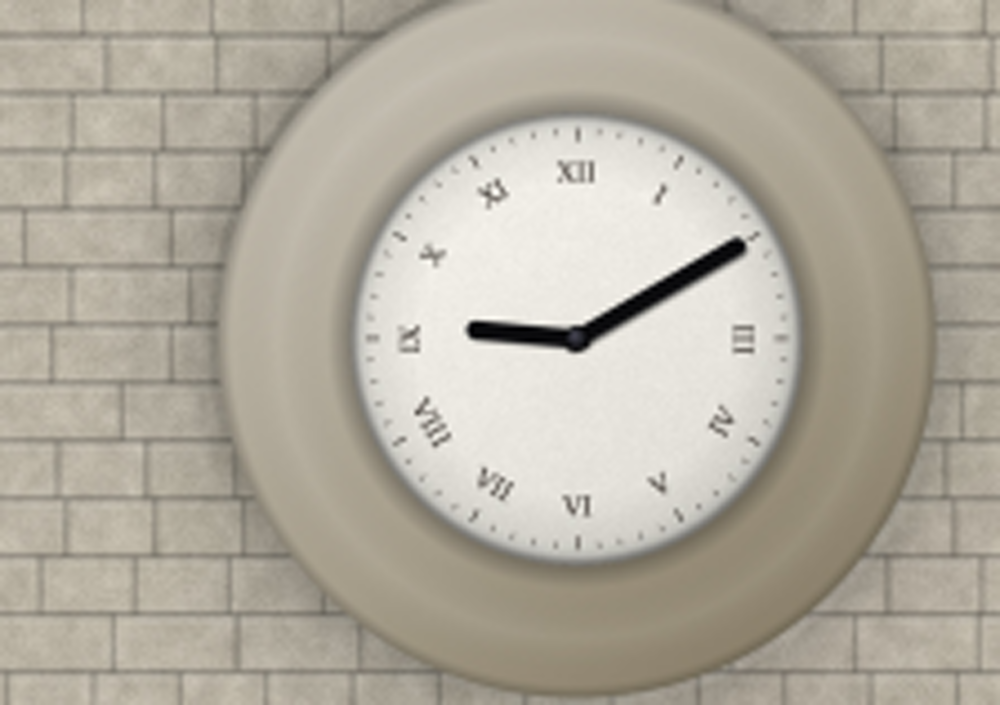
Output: {"hour": 9, "minute": 10}
